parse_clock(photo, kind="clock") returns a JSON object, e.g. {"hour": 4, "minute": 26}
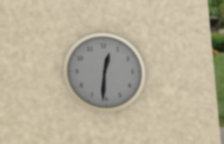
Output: {"hour": 12, "minute": 31}
